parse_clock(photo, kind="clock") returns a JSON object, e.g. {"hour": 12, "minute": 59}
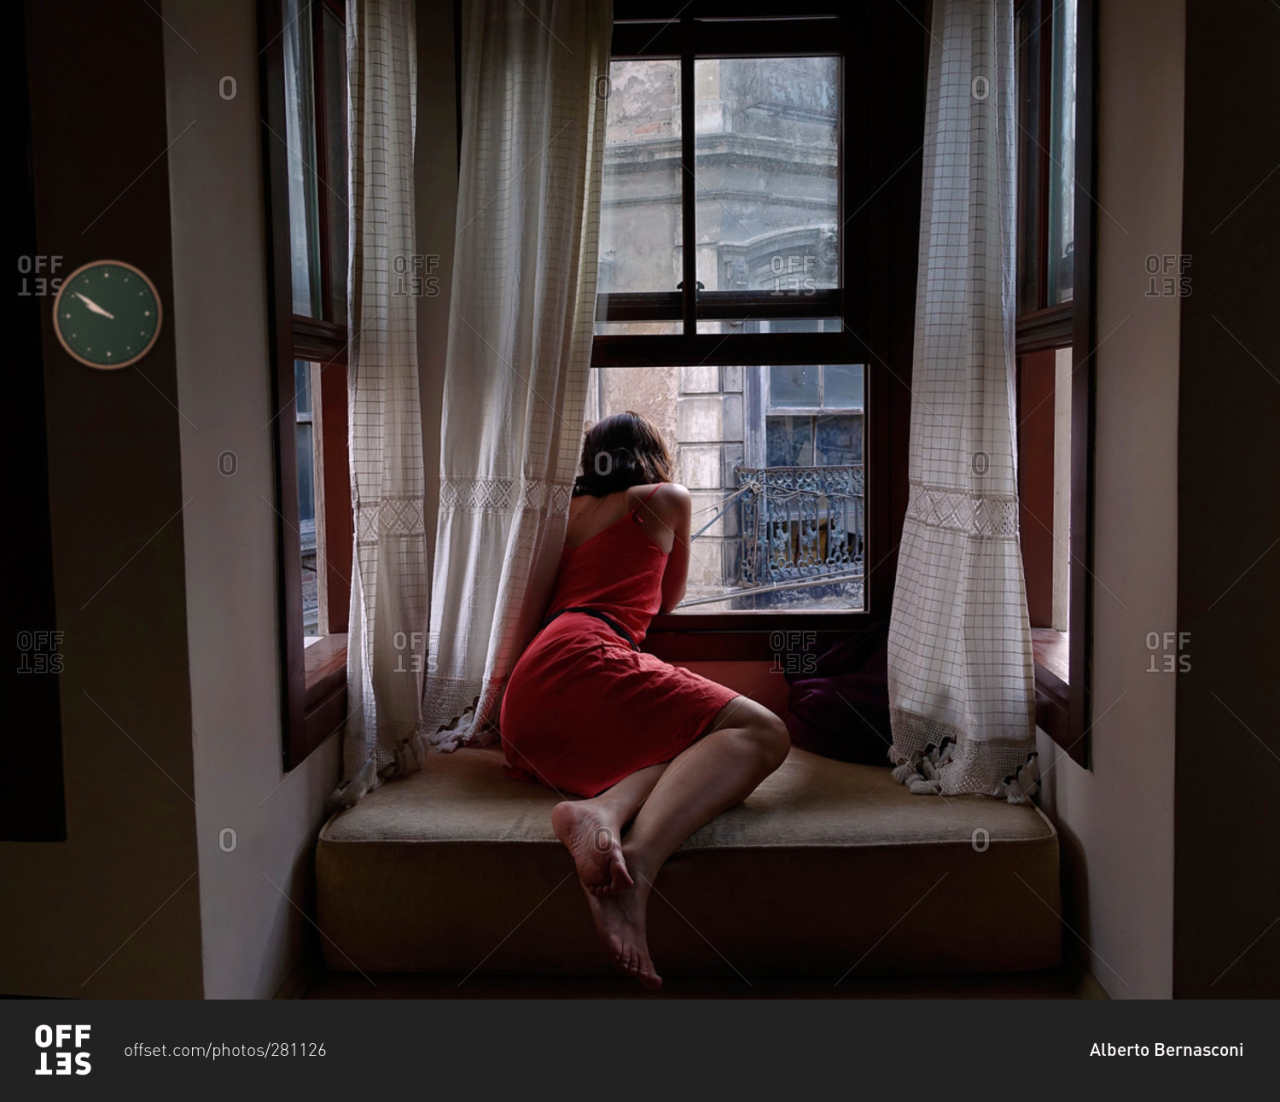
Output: {"hour": 9, "minute": 51}
